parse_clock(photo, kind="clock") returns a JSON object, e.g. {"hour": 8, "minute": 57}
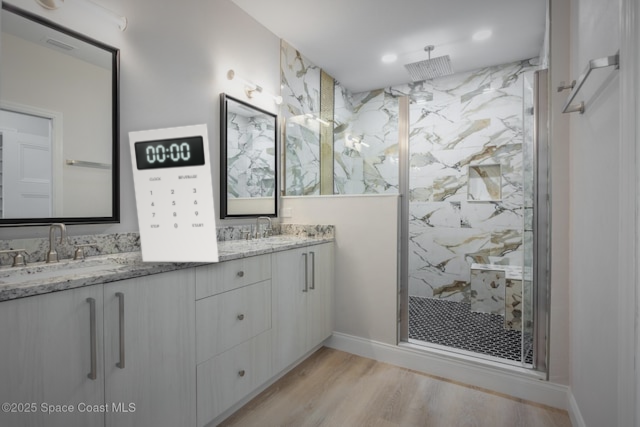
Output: {"hour": 0, "minute": 0}
